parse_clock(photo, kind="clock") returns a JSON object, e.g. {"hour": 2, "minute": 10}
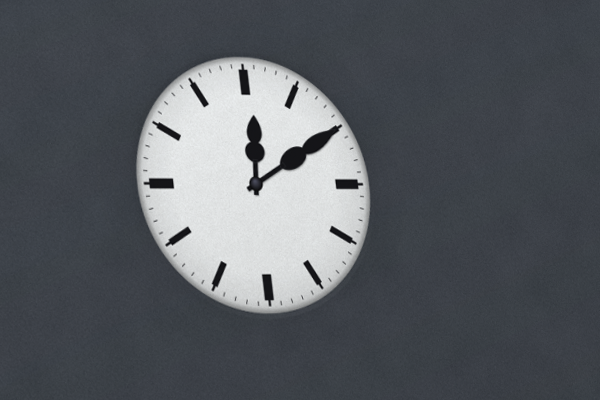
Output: {"hour": 12, "minute": 10}
